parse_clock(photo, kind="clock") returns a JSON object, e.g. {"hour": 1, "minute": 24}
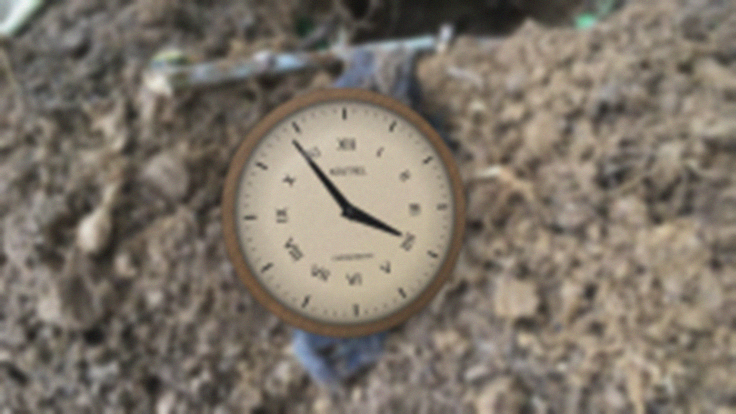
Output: {"hour": 3, "minute": 54}
